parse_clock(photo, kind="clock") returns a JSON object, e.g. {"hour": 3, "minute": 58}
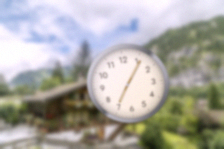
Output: {"hour": 7, "minute": 6}
